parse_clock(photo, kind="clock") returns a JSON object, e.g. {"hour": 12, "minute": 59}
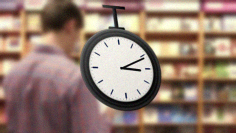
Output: {"hour": 3, "minute": 11}
